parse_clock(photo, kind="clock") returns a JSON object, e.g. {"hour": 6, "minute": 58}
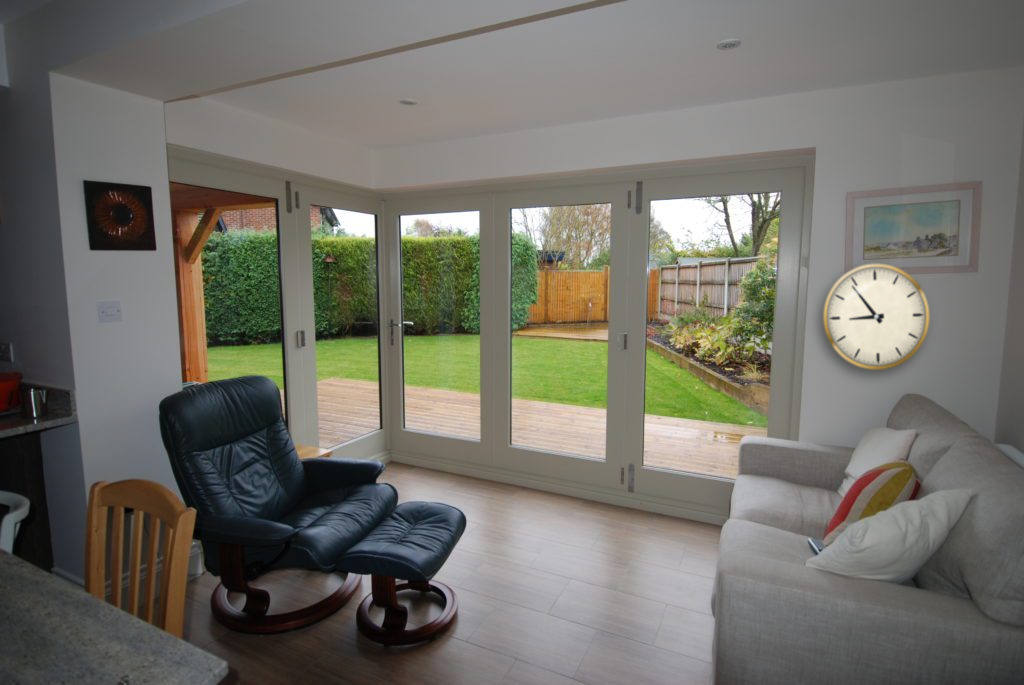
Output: {"hour": 8, "minute": 54}
